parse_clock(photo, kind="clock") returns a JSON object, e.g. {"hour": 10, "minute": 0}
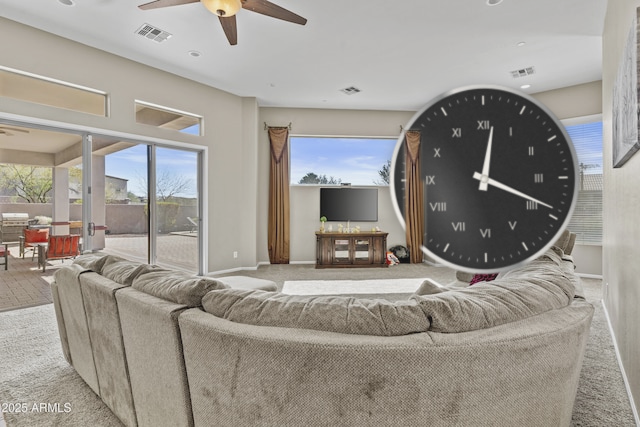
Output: {"hour": 12, "minute": 19}
